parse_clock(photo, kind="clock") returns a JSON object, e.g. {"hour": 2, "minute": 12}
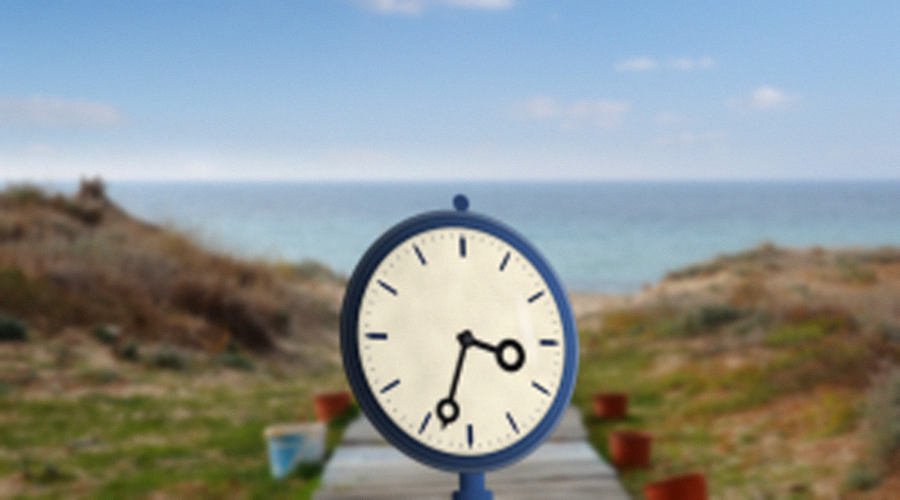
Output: {"hour": 3, "minute": 33}
